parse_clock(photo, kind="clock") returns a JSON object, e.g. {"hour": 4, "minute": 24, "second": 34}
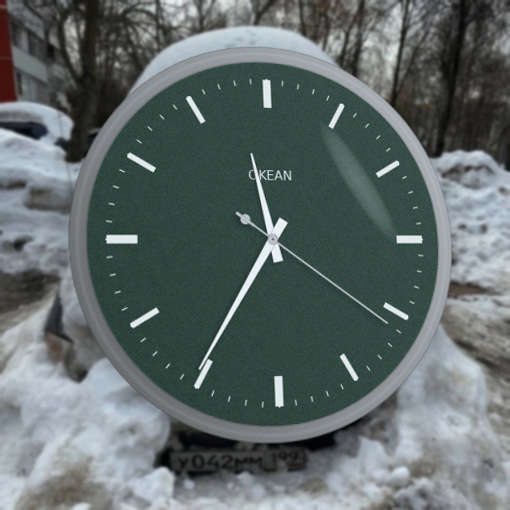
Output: {"hour": 11, "minute": 35, "second": 21}
